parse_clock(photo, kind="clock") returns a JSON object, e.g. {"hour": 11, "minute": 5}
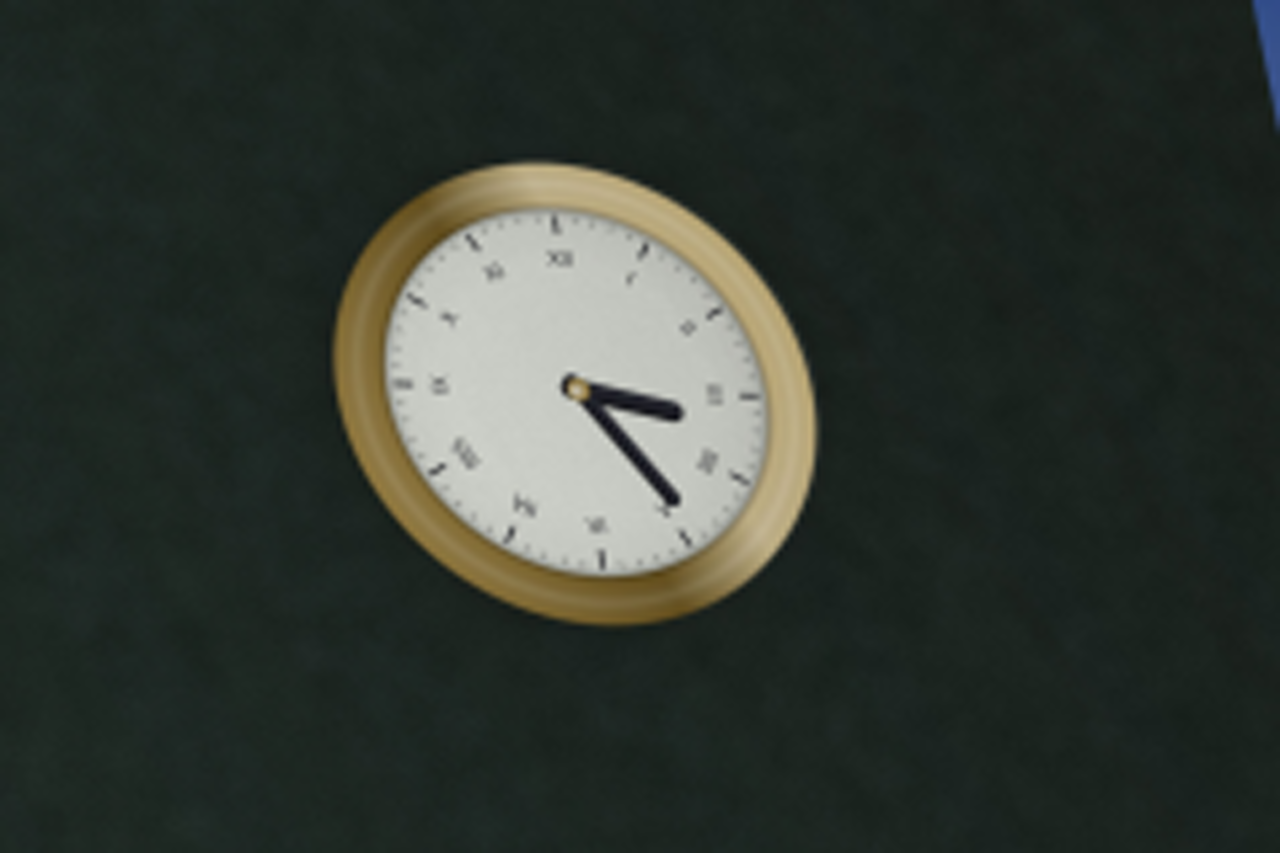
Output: {"hour": 3, "minute": 24}
